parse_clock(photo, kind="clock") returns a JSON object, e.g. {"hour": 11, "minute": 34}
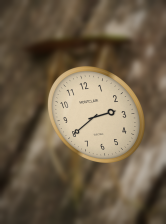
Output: {"hour": 2, "minute": 40}
